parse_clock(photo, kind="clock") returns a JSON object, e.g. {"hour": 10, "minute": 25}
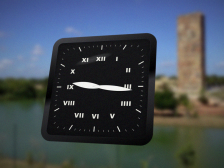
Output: {"hour": 9, "minute": 16}
